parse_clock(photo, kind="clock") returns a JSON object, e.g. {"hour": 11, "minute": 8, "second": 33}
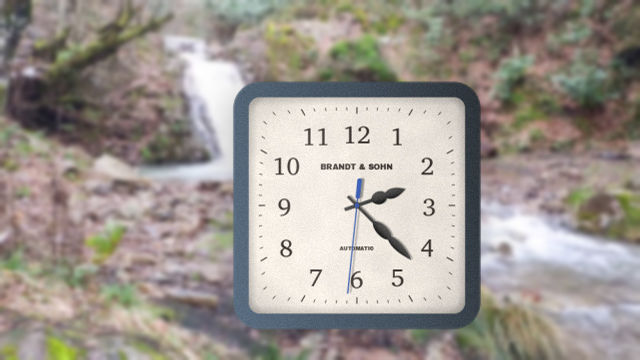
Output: {"hour": 2, "minute": 22, "second": 31}
